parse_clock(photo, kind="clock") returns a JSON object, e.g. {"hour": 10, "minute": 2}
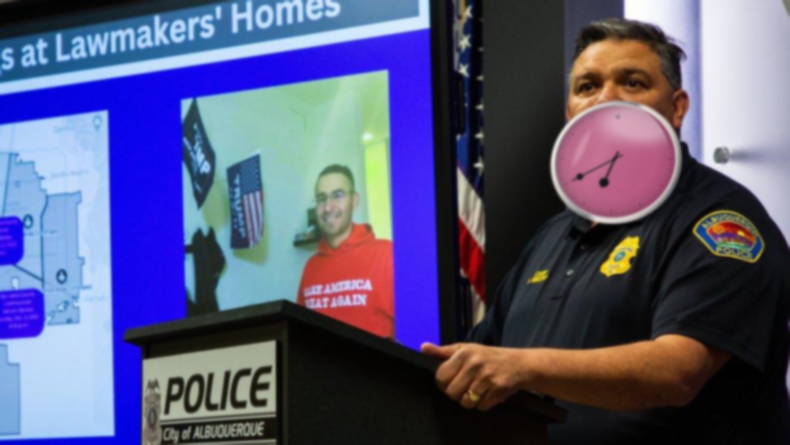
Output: {"hour": 6, "minute": 40}
